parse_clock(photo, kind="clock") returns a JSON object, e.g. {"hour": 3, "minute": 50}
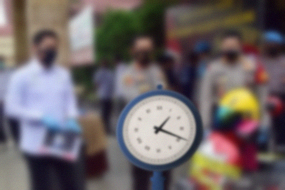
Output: {"hour": 1, "minute": 19}
